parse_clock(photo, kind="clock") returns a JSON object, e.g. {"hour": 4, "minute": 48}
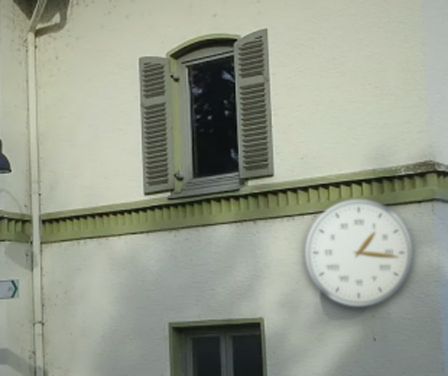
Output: {"hour": 1, "minute": 16}
